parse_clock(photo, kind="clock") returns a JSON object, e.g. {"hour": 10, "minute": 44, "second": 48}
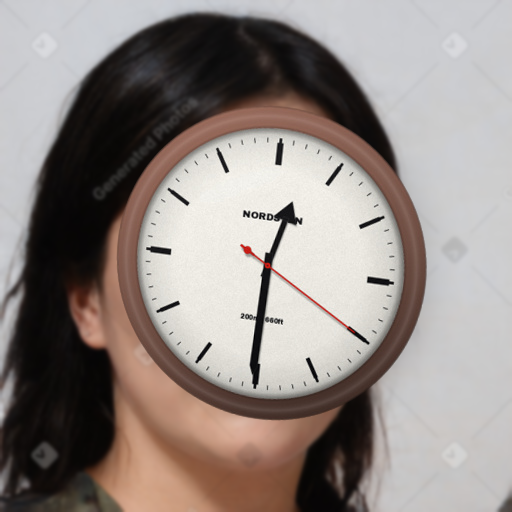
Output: {"hour": 12, "minute": 30, "second": 20}
